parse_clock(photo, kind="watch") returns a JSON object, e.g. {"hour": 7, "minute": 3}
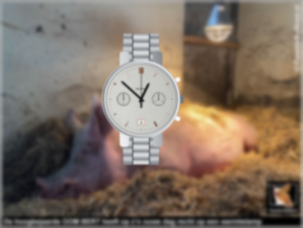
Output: {"hour": 12, "minute": 52}
